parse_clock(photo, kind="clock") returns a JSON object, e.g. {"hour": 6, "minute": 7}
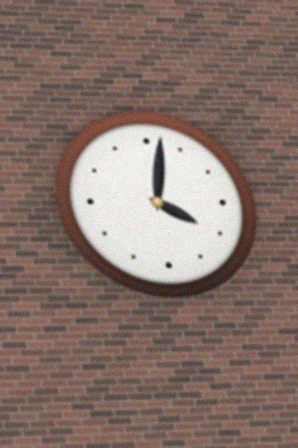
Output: {"hour": 4, "minute": 2}
